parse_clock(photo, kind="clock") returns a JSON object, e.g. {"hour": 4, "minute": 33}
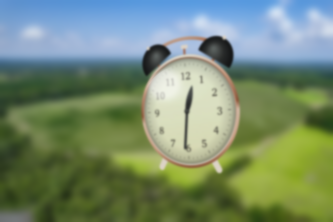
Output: {"hour": 12, "minute": 31}
